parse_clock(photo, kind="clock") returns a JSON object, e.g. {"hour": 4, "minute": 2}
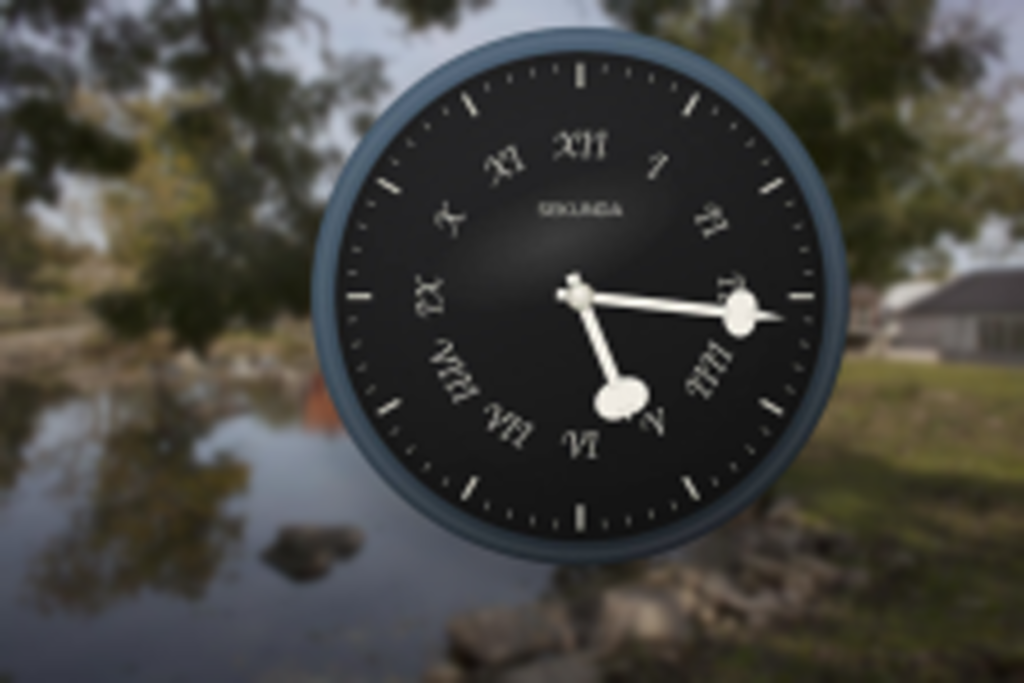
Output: {"hour": 5, "minute": 16}
